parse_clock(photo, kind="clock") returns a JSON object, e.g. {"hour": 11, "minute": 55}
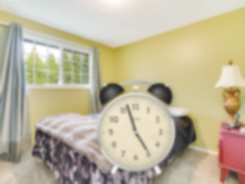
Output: {"hour": 4, "minute": 57}
